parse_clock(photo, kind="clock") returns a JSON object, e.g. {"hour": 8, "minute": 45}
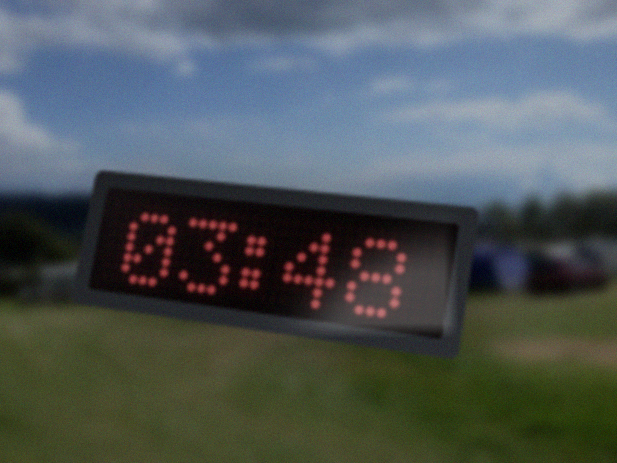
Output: {"hour": 3, "minute": 48}
